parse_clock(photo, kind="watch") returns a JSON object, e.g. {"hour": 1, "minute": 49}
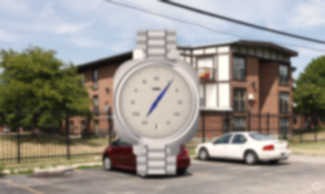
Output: {"hour": 7, "minute": 6}
